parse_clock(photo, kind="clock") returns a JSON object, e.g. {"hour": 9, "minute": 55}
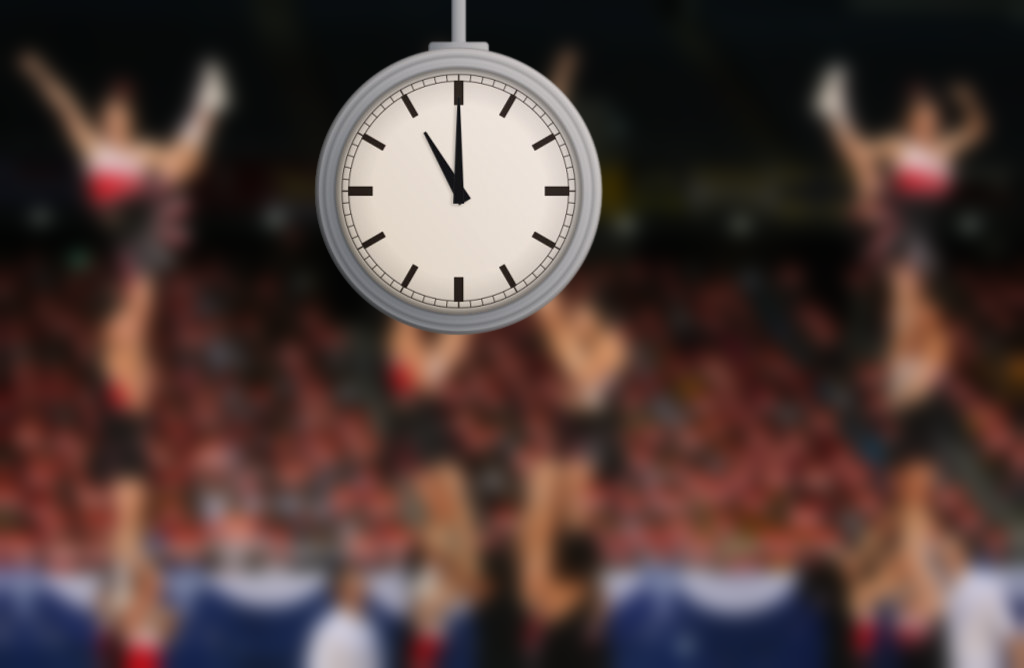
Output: {"hour": 11, "minute": 0}
